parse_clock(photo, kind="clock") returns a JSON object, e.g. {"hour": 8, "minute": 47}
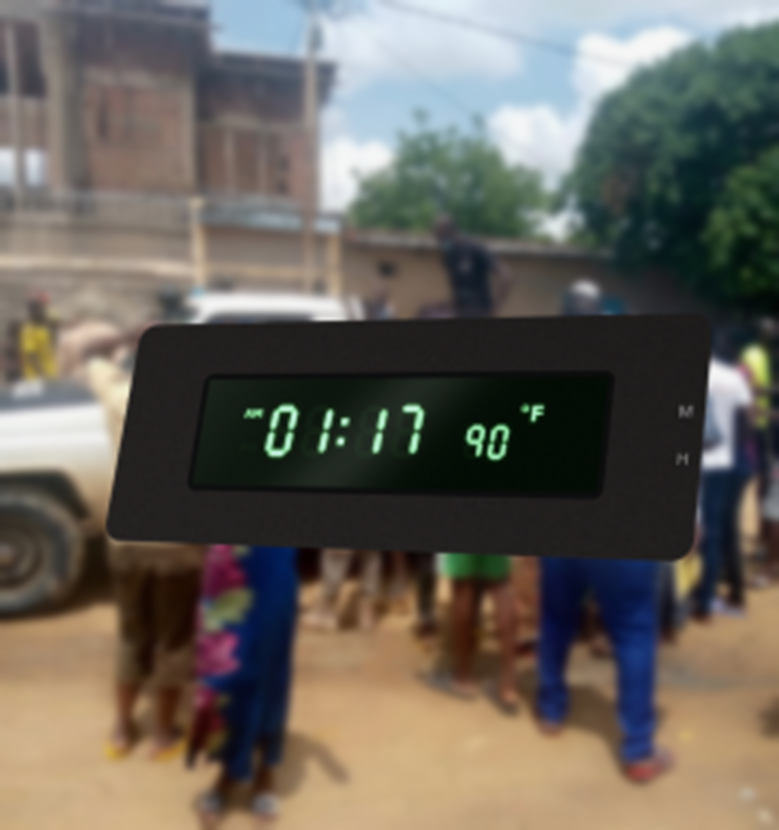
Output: {"hour": 1, "minute": 17}
